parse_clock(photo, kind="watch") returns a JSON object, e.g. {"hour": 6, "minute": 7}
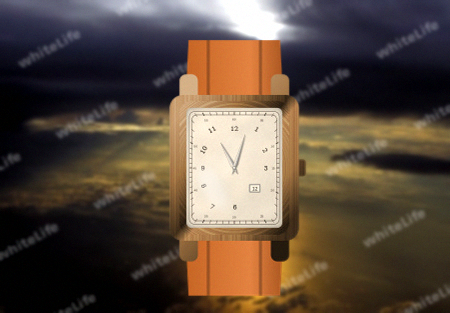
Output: {"hour": 11, "minute": 3}
